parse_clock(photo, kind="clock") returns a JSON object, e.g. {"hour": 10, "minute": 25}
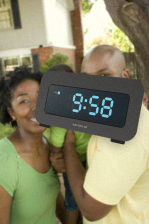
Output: {"hour": 9, "minute": 58}
